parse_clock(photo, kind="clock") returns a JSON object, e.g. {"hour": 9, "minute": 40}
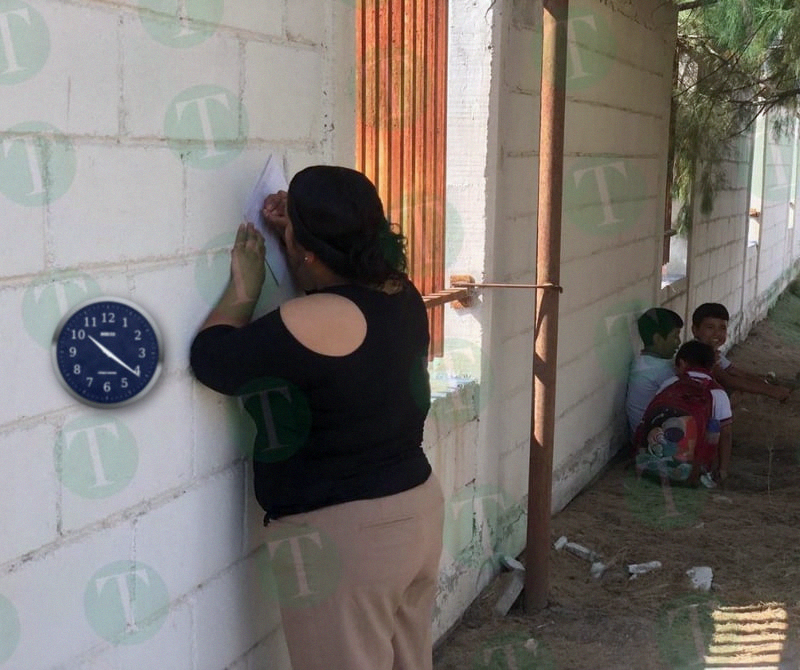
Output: {"hour": 10, "minute": 21}
